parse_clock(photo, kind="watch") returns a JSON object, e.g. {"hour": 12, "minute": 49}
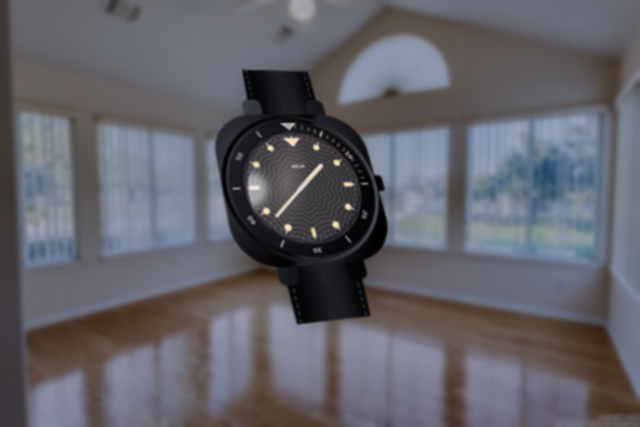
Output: {"hour": 1, "minute": 38}
